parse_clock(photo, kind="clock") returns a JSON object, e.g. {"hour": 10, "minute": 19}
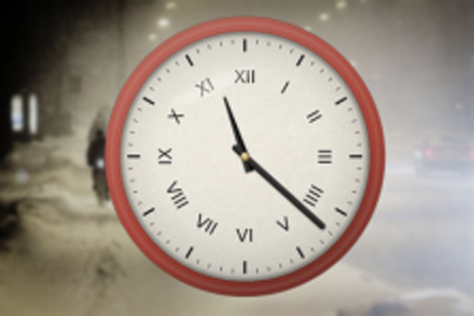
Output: {"hour": 11, "minute": 22}
